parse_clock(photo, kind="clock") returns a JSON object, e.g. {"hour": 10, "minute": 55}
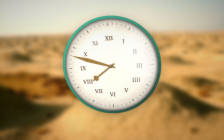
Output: {"hour": 7, "minute": 48}
